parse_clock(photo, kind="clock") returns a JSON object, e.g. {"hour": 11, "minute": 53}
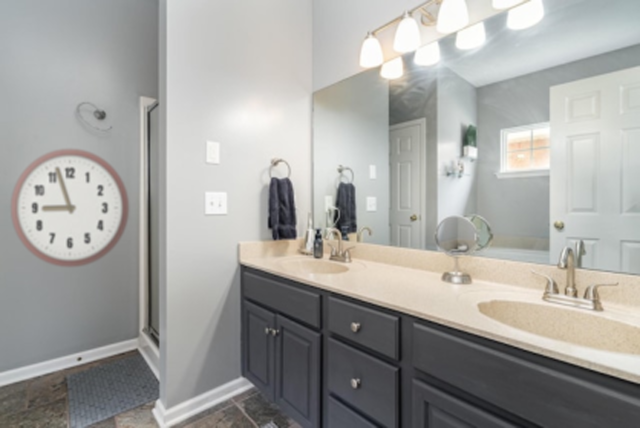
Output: {"hour": 8, "minute": 57}
